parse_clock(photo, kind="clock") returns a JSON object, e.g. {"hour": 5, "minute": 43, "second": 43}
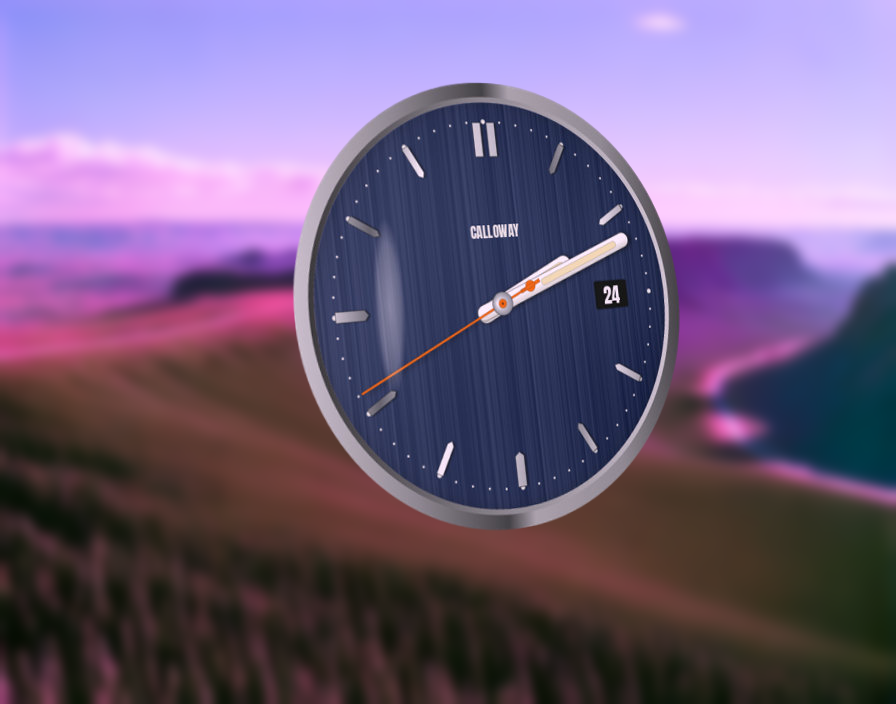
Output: {"hour": 2, "minute": 11, "second": 41}
